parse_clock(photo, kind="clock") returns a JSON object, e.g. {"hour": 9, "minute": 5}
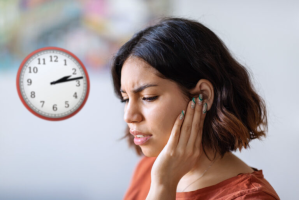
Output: {"hour": 2, "minute": 13}
